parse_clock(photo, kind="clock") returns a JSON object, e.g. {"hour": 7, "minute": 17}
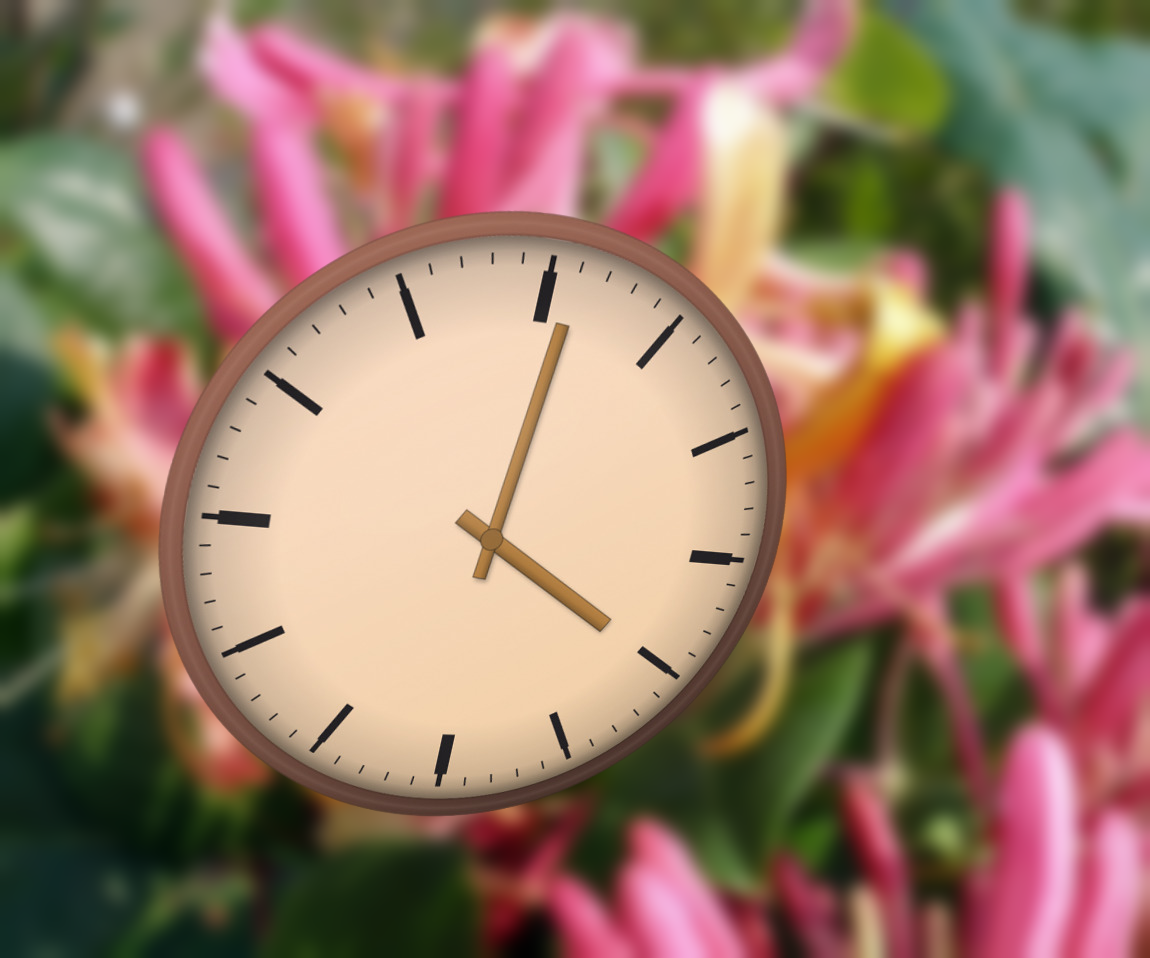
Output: {"hour": 4, "minute": 1}
